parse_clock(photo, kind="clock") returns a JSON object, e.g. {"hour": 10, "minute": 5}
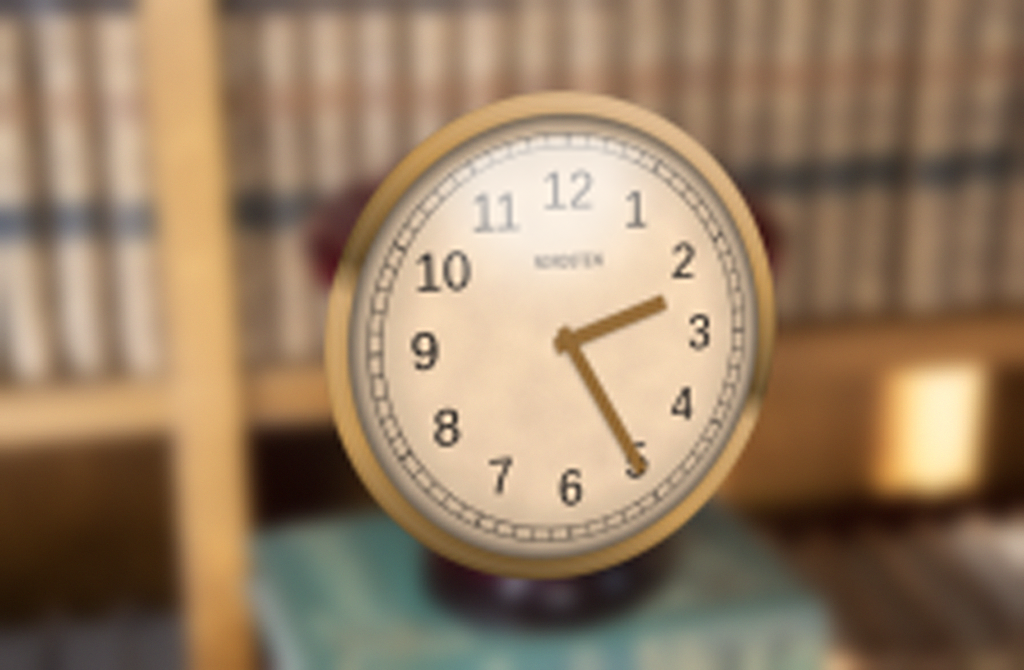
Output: {"hour": 2, "minute": 25}
